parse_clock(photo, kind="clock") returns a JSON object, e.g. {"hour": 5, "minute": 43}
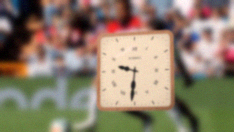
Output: {"hour": 9, "minute": 31}
